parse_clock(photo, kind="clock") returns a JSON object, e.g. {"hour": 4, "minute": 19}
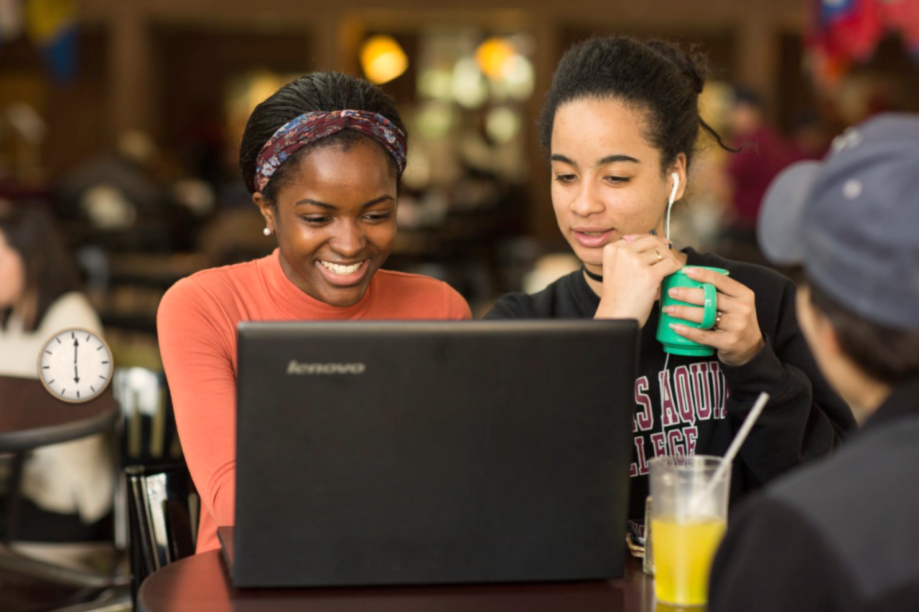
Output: {"hour": 6, "minute": 1}
